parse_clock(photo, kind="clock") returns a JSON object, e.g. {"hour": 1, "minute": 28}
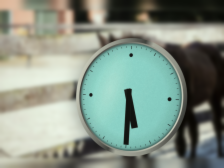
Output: {"hour": 5, "minute": 30}
